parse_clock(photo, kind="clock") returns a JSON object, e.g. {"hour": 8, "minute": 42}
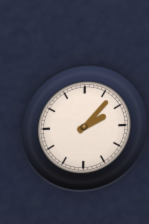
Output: {"hour": 2, "minute": 7}
